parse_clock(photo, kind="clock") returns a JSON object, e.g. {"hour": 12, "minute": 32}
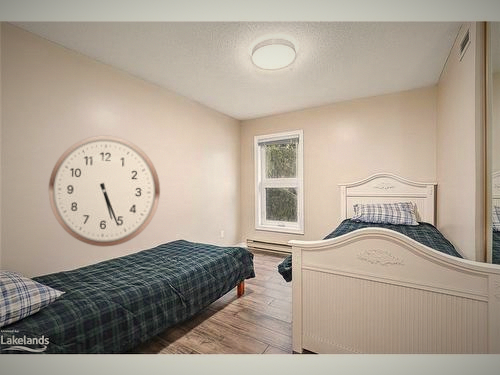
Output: {"hour": 5, "minute": 26}
